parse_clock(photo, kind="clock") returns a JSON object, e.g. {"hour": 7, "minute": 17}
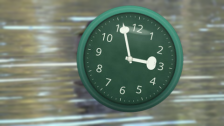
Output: {"hour": 2, "minute": 56}
